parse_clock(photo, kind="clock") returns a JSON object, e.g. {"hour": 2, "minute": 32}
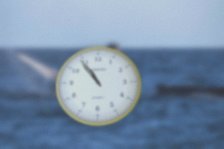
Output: {"hour": 10, "minute": 54}
